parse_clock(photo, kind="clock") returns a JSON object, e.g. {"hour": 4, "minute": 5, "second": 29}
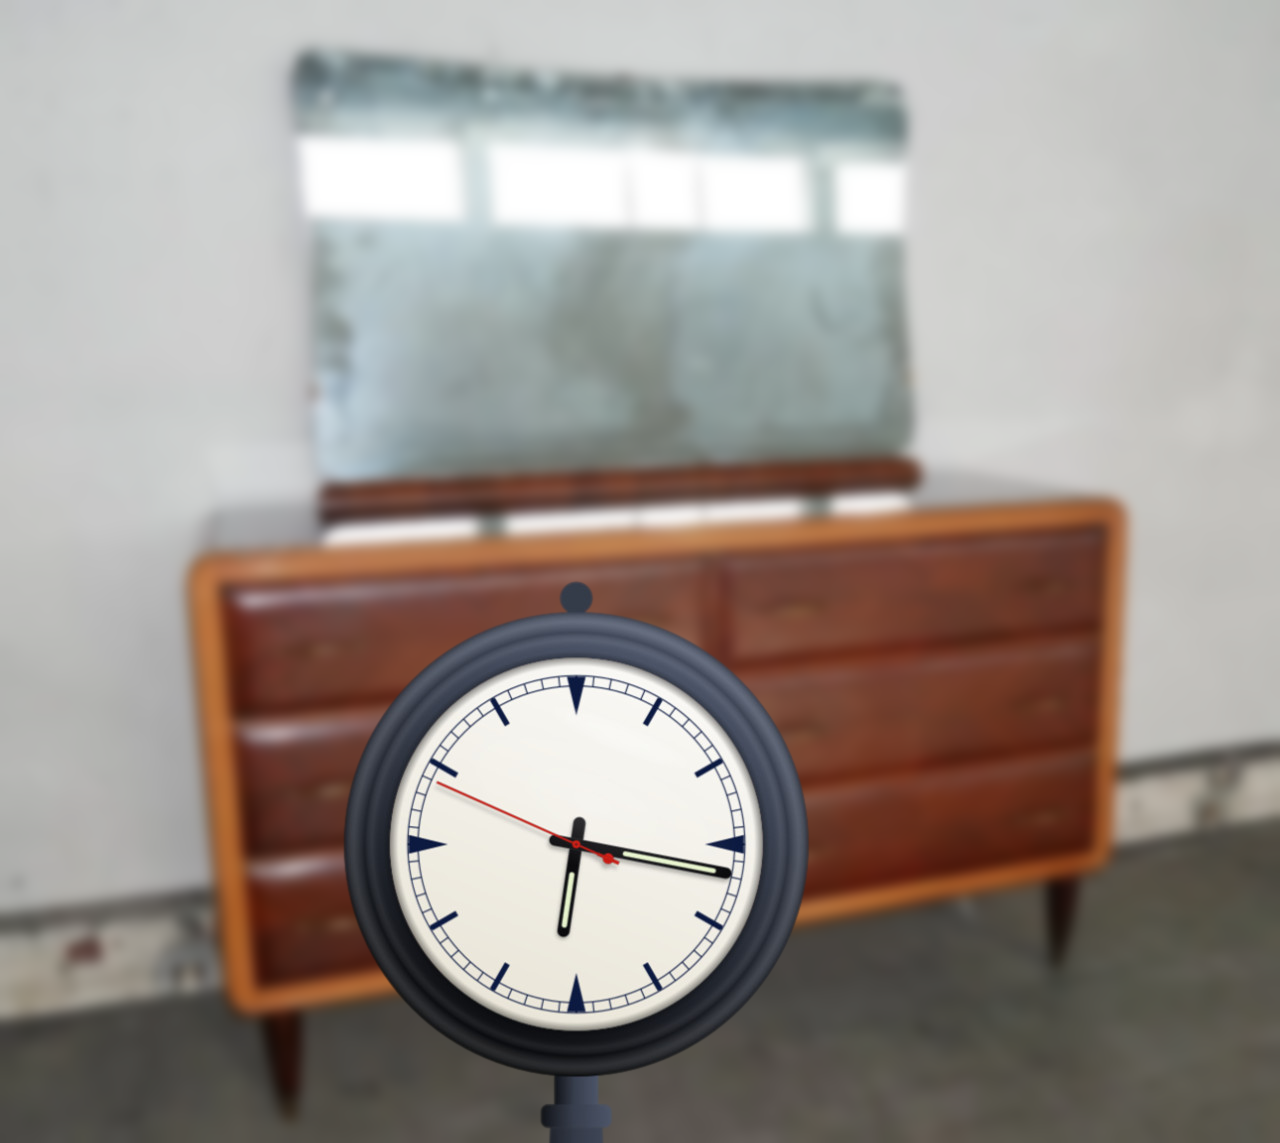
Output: {"hour": 6, "minute": 16, "second": 49}
